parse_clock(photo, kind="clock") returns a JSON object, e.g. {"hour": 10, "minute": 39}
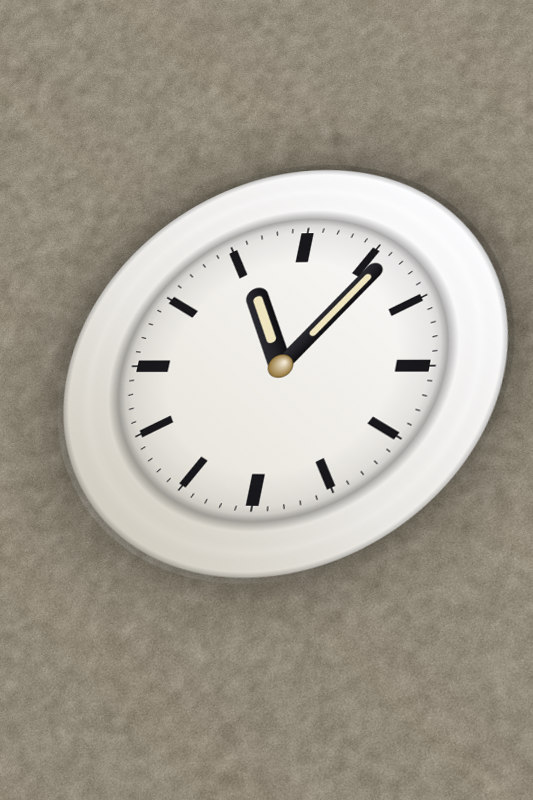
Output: {"hour": 11, "minute": 6}
